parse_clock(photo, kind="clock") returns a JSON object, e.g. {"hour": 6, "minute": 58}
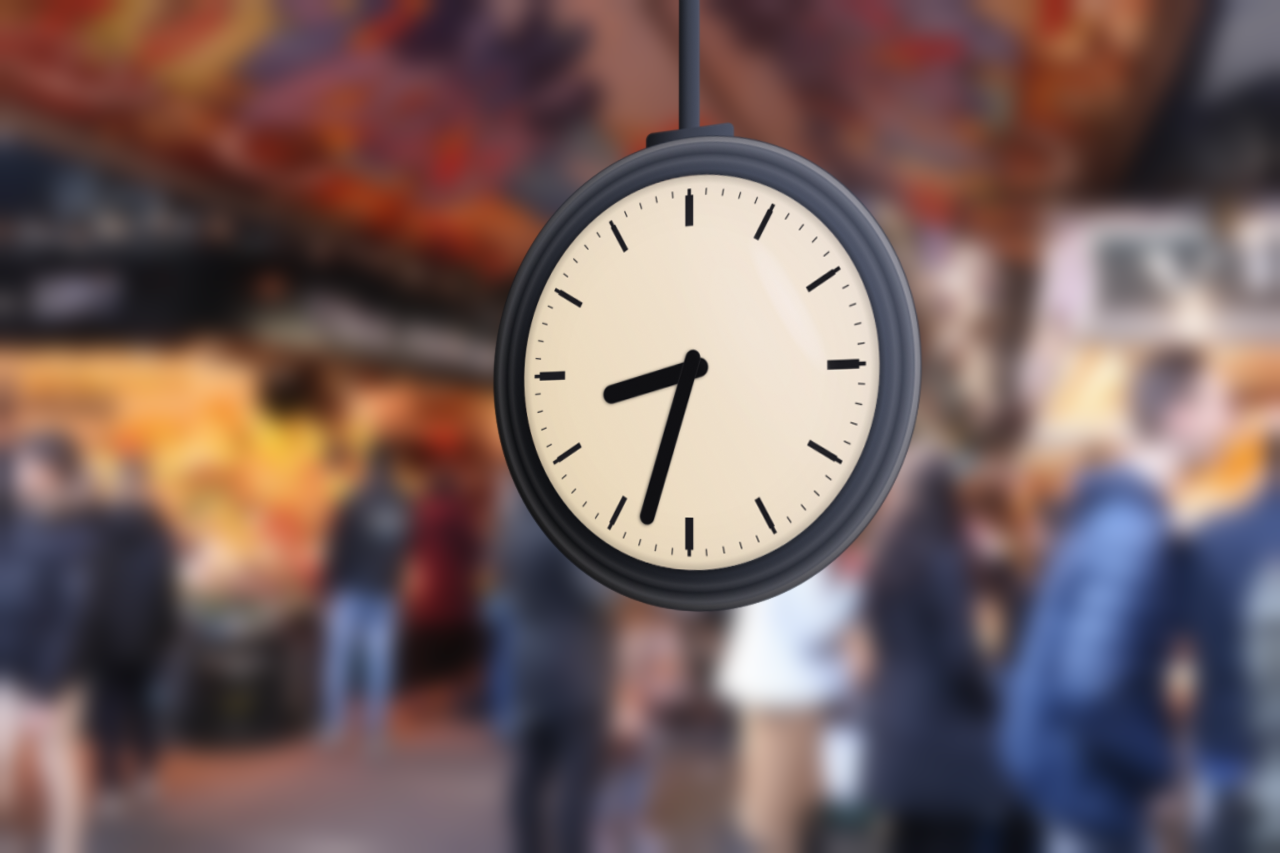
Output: {"hour": 8, "minute": 33}
